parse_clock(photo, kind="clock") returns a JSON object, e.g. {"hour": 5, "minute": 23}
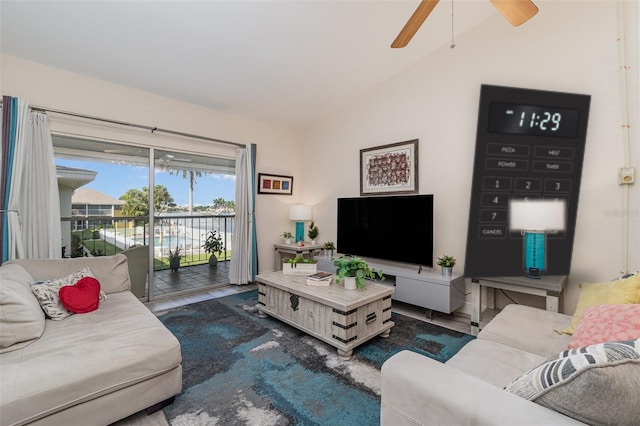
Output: {"hour": 11, "minute": 29}
